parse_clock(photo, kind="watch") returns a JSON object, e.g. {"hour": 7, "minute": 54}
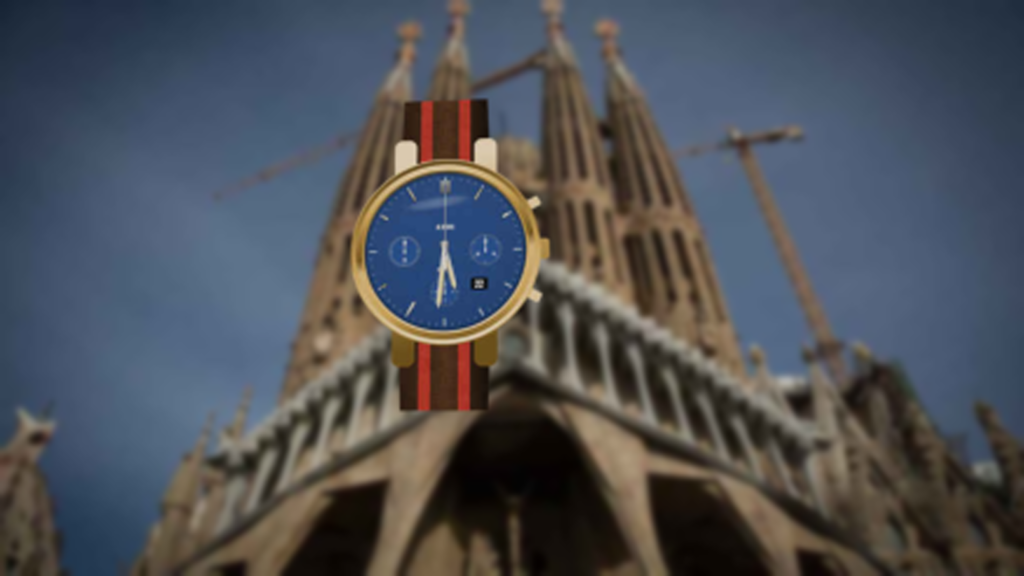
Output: {"hour": 5, "minute": 31}
